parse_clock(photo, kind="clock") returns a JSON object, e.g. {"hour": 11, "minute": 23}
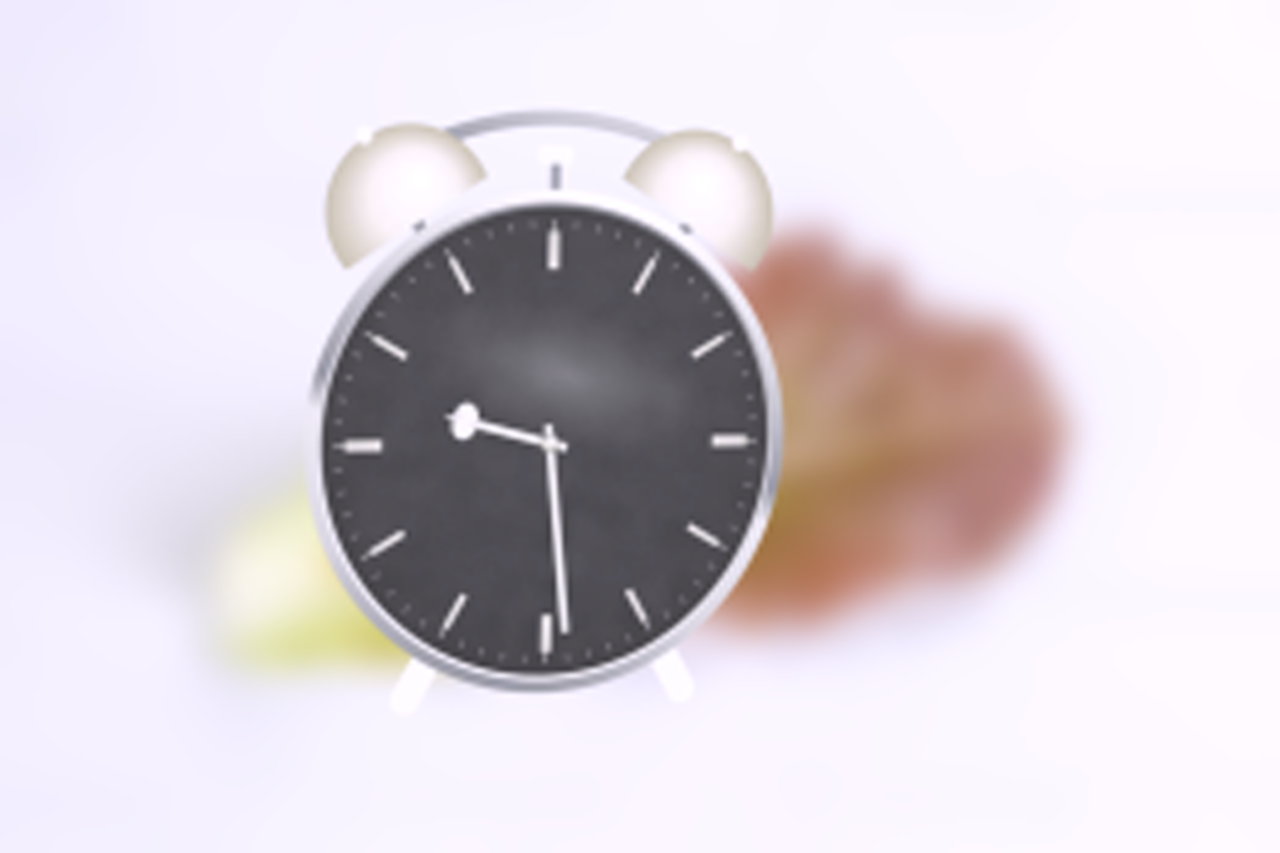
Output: {"hour": 9, "minute": 29}
